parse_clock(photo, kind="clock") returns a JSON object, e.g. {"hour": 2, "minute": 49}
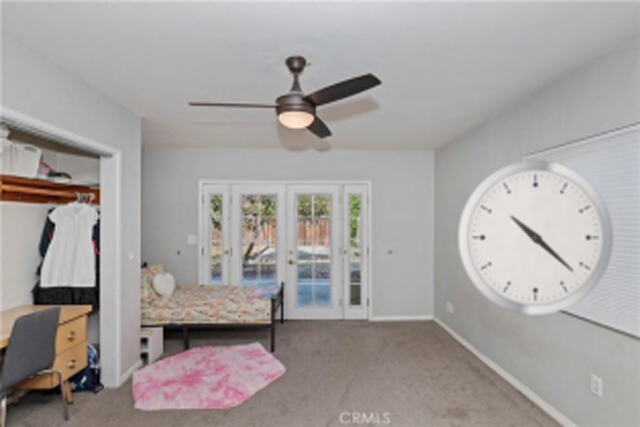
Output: {"hour": 10, "minute": 22}
